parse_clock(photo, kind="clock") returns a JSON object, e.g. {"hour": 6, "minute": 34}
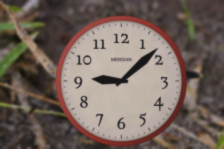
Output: {"hour": 9, "minute": 8}
